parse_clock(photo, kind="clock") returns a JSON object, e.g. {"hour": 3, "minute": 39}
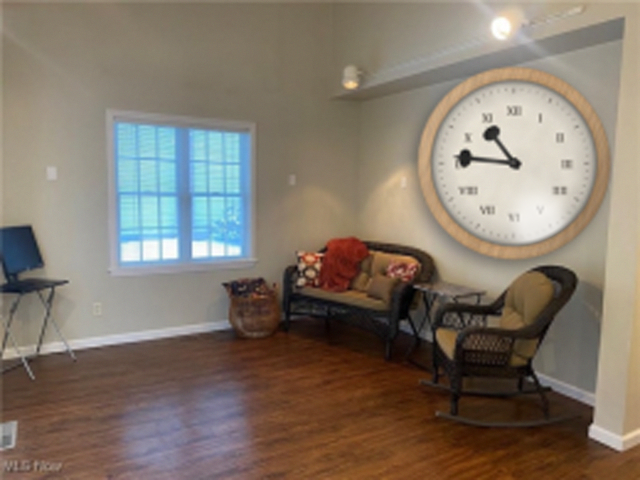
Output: {"hour": 10, "minute": 46}
